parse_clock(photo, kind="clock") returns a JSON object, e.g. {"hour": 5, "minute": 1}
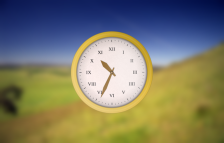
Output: {"hour": 10, "minute": 34}
